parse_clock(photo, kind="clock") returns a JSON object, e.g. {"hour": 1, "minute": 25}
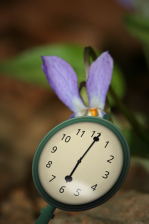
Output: {"hour": 6, "minute": 1}
